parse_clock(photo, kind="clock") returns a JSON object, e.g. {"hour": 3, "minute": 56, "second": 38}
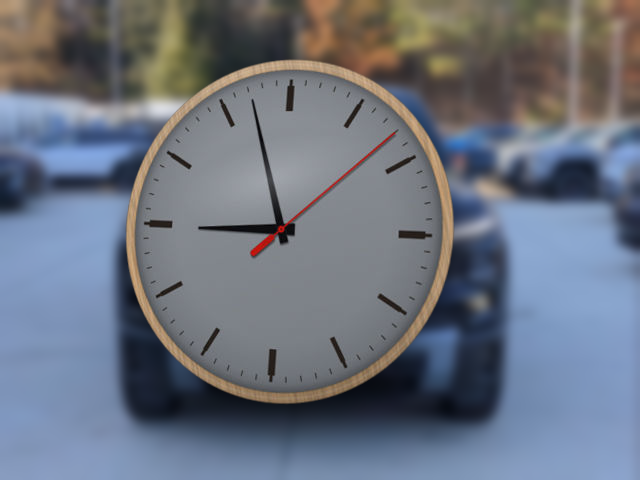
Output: {"hour": 8, "minute": 57, "second": 8}
